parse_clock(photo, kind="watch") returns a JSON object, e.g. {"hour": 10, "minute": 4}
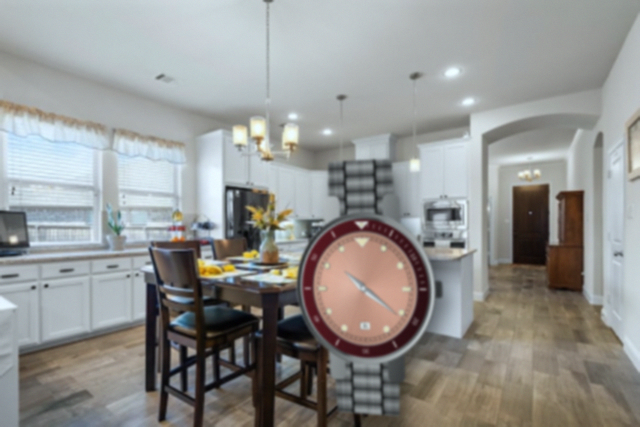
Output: {"hour": 10, "minute": 21}
